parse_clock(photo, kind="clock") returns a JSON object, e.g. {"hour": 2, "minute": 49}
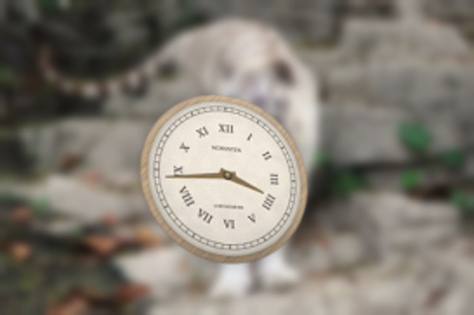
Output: {"hour": 3, "minute": 44}
